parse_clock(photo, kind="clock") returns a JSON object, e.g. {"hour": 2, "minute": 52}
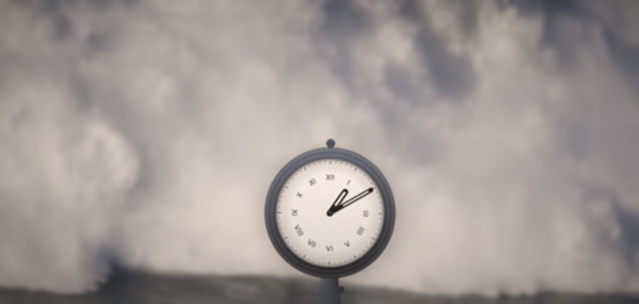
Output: {"hour": 1, "minute": 10}
